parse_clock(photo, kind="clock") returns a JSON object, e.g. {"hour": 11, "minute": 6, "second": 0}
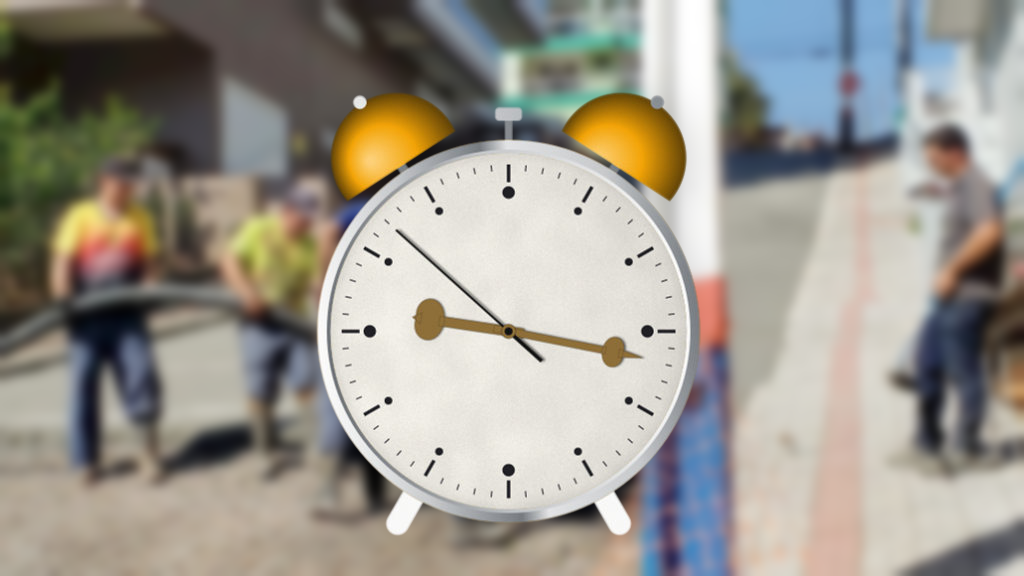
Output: {"hour": 9, "minute": 16, "second": 52}
